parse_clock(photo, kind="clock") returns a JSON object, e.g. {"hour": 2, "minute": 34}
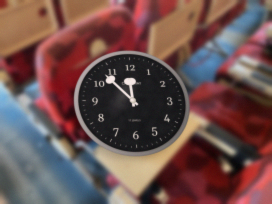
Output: {"hour": 11, "minute": 53}
